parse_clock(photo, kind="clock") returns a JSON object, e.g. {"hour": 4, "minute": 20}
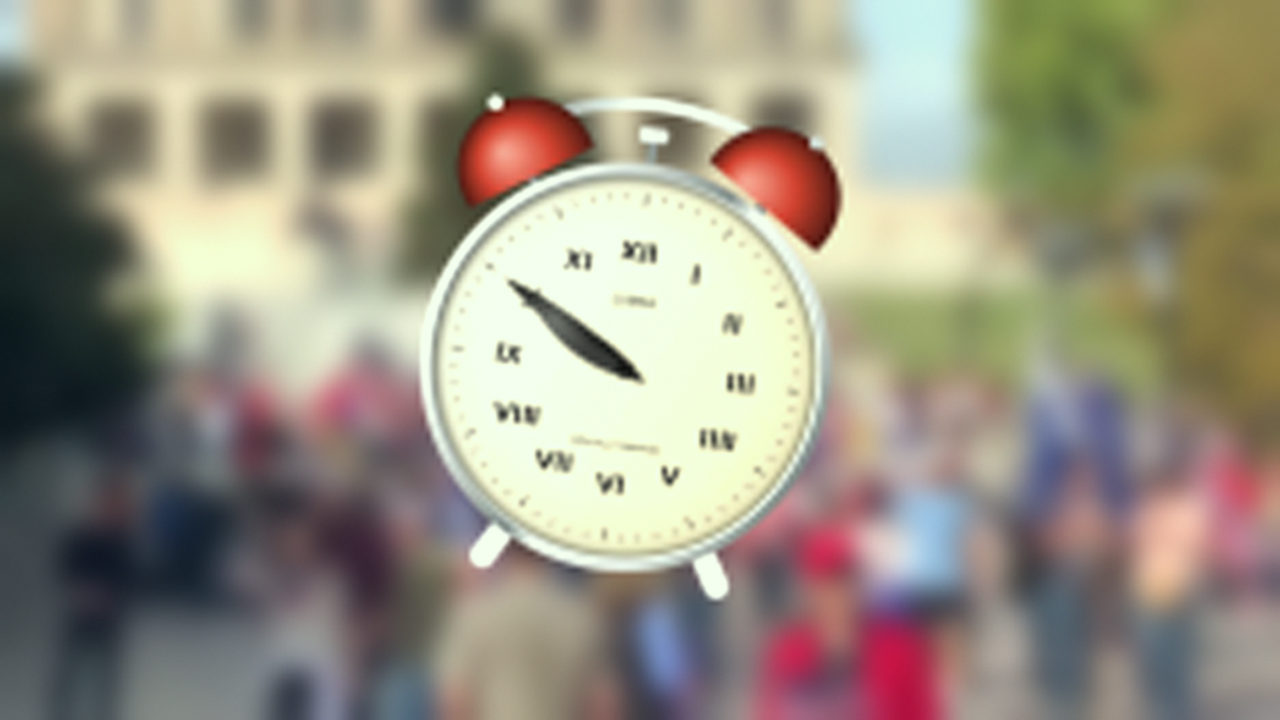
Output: {"hour": 9, "minute": 50}
